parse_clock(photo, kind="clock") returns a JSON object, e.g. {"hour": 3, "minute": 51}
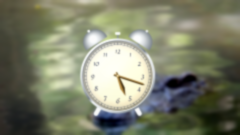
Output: {"hour": 5, "minute": 18}
